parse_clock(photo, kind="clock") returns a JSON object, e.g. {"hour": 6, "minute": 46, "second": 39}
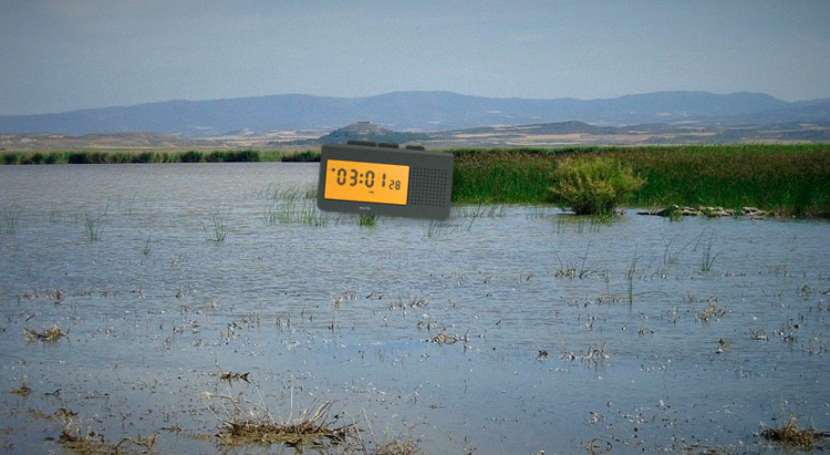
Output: {"hour": 3, "minute": 1, "second": 28}
